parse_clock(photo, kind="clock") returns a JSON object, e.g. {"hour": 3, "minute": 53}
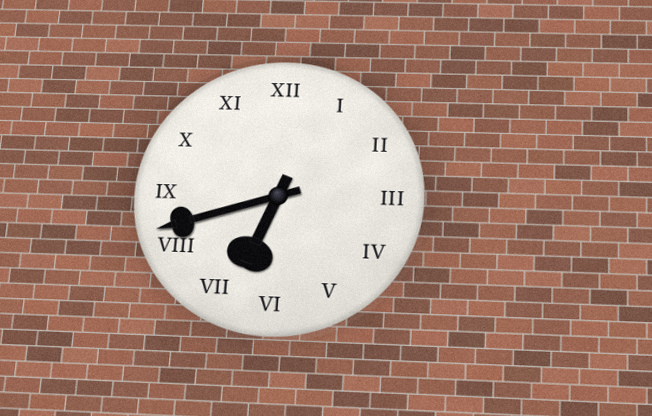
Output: {"hour": 6, "minute": 42}
